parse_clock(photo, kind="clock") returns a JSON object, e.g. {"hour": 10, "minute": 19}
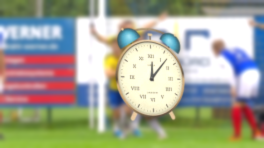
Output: {"hour": 12, "minute": 7}
